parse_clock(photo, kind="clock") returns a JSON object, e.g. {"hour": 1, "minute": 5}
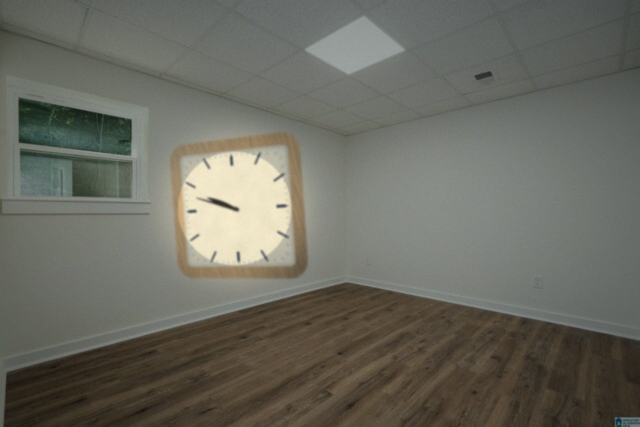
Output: {"hour": 9, "minute": 48}
